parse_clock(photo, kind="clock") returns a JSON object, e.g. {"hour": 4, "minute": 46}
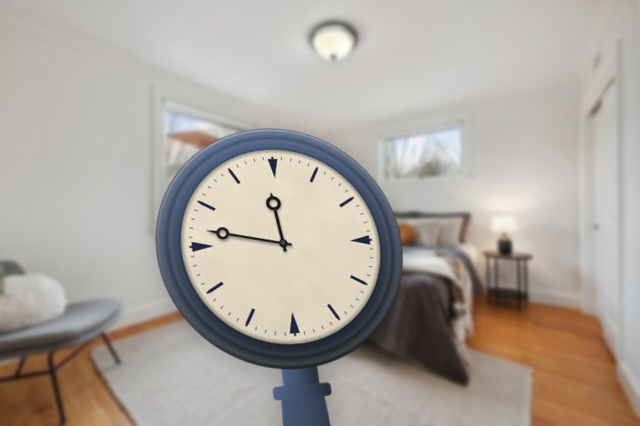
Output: {"hour": 11, "minute": 47}
